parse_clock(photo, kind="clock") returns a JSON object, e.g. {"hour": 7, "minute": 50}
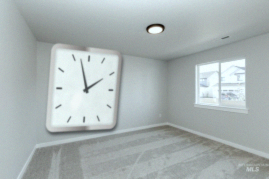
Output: {"hour": 1, "minute": 57}
